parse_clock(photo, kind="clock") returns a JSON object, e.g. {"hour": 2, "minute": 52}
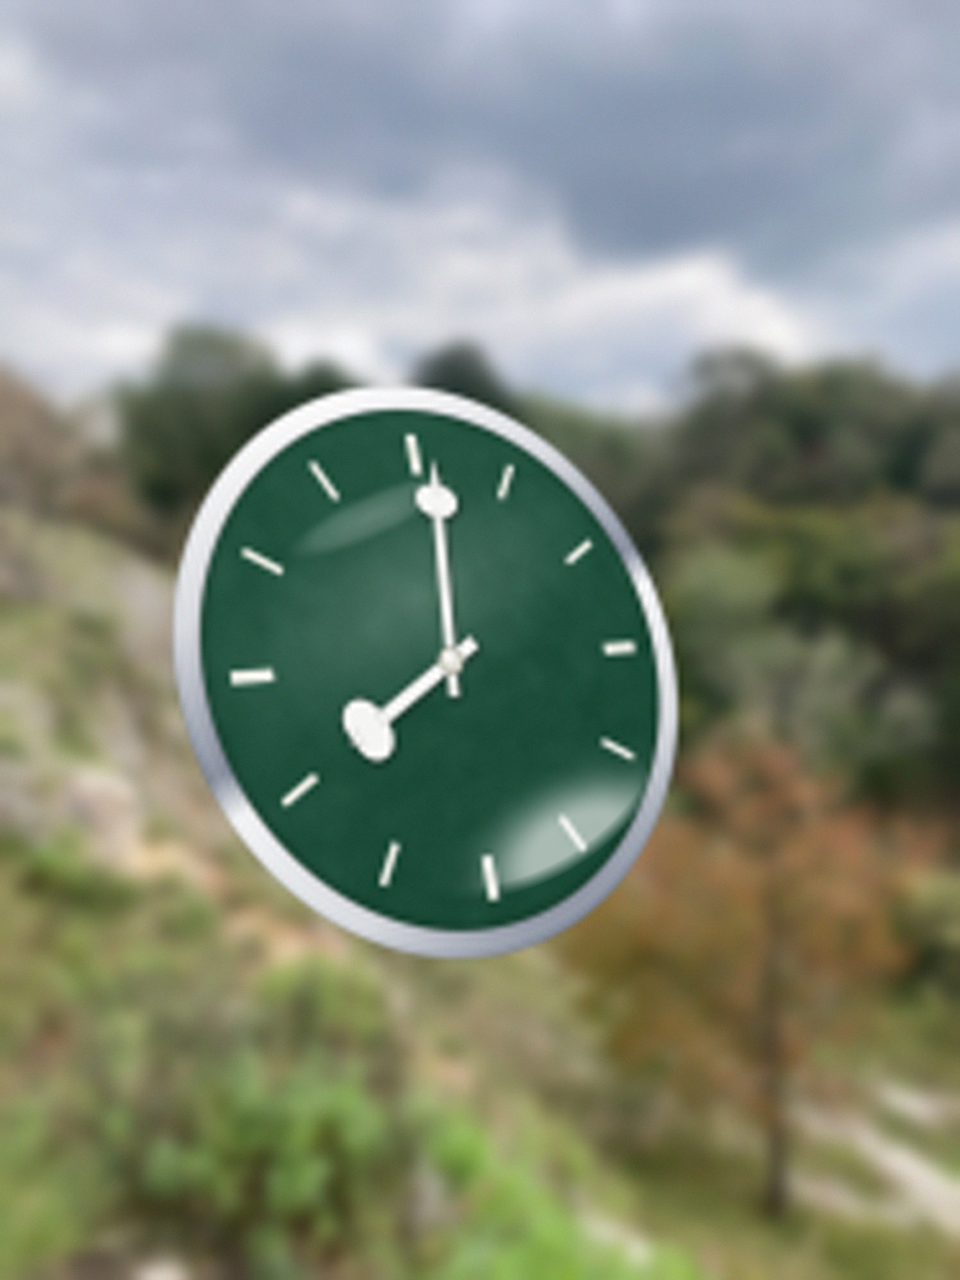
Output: {"hour": 8, "minute": 1}
